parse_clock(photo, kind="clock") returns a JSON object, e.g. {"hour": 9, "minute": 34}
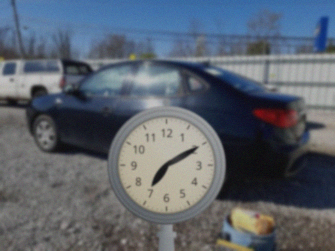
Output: {"hour": 7, "minute": 10}
